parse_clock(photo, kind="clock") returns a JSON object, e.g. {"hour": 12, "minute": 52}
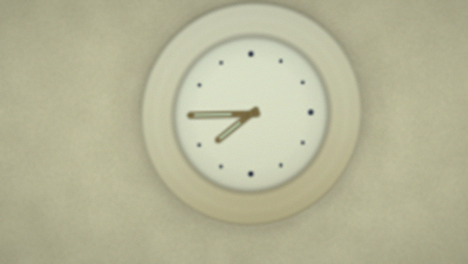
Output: {"hour": 7, "minute": 45}
